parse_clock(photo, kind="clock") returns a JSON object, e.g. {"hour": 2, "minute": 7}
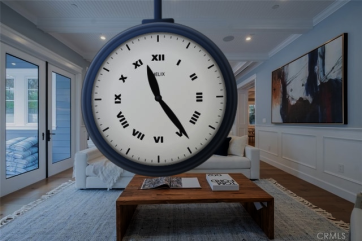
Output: {"hour": 11, "minute": 24}
